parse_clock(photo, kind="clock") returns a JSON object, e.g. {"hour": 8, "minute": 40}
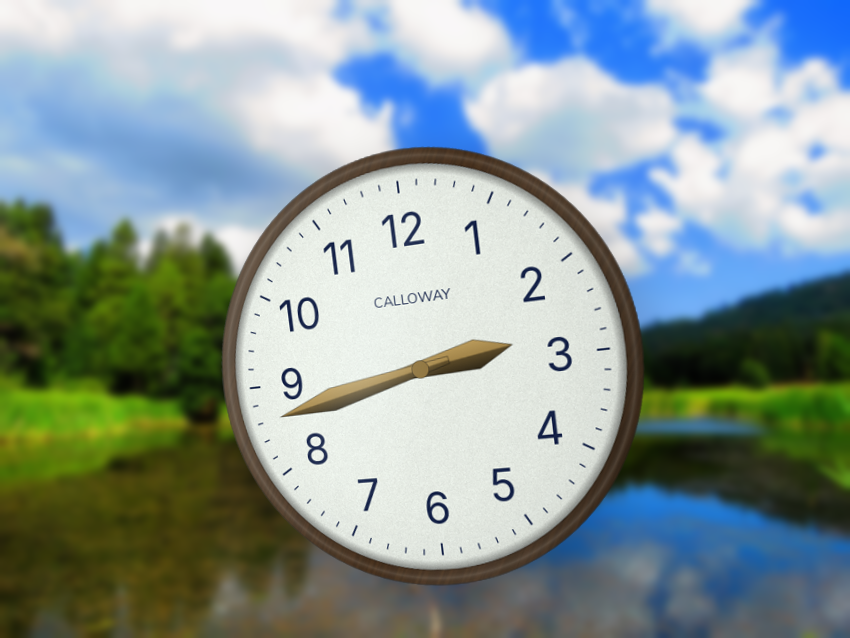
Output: {"hour": 2, "minute": 43}
